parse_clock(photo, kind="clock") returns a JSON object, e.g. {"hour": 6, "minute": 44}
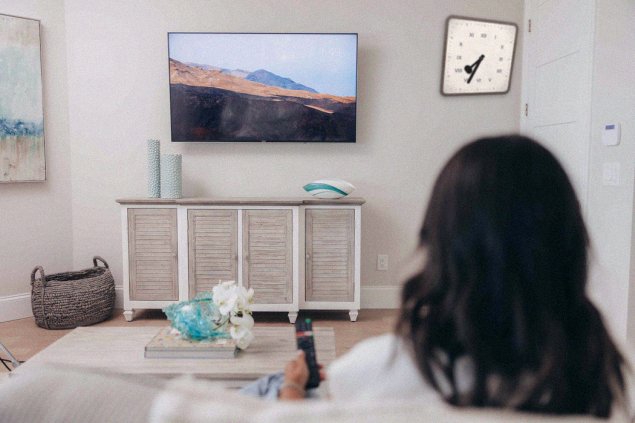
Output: {"hour": 7, "minute": 34}
